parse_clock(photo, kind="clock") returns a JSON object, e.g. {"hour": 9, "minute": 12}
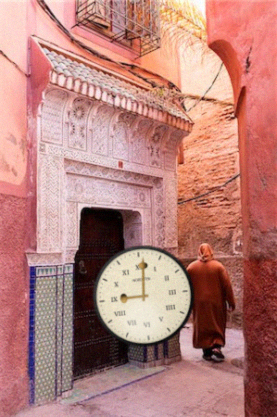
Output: {"hour": 9, "minute": 1}
